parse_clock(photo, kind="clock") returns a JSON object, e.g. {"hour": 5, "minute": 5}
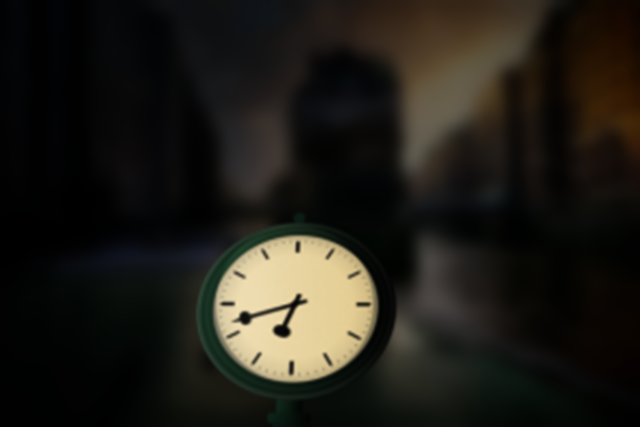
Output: {"hour": 6, "minute": 42}
